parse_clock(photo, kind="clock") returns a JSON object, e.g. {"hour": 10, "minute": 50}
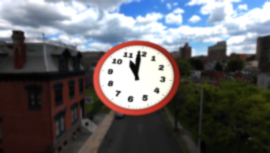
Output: {"hour": 10, "minute": 59}
